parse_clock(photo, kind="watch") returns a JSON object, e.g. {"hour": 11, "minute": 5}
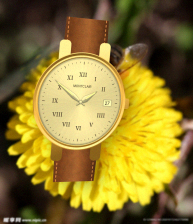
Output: {"hour": 1, "minute": 51}
